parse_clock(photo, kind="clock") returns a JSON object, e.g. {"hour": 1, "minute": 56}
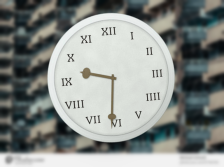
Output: {"hour": 9, "minute": 31}
